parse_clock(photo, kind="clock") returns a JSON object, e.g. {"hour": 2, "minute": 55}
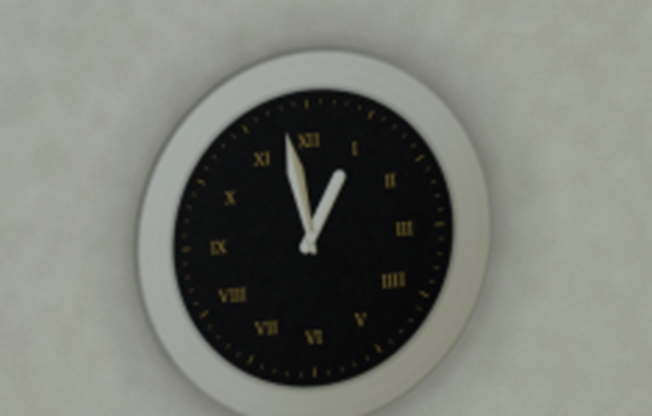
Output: {"hour": 12, "minute": 58}
